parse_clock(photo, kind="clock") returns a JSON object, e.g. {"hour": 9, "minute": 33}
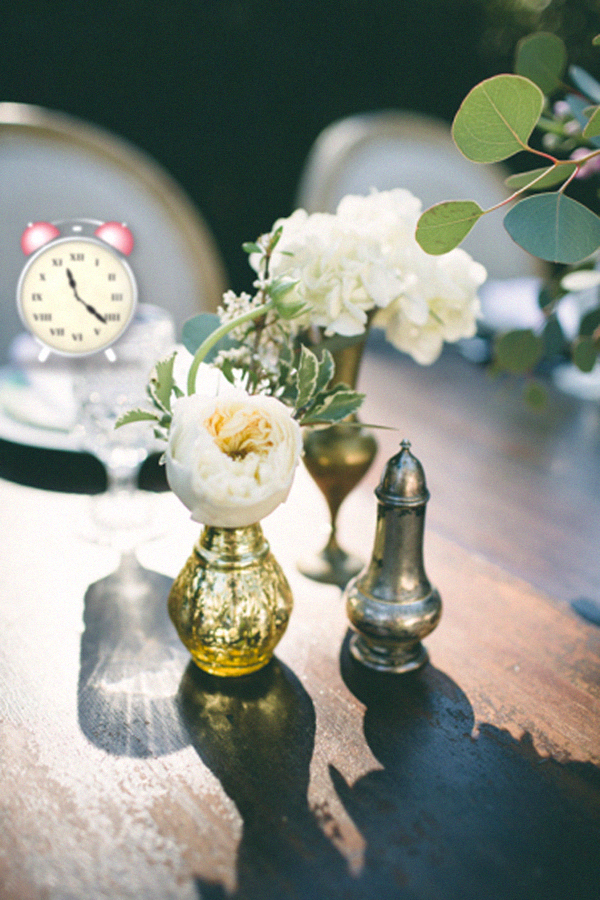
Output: {"hour": 11, "minute": 22}
